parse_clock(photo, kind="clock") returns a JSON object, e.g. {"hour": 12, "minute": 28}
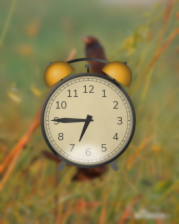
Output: {"hour": 6, "minute": 45}
